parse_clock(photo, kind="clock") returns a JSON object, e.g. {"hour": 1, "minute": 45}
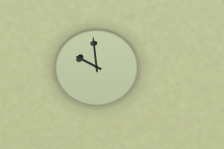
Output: {"hour": 9, "minute": 59}
